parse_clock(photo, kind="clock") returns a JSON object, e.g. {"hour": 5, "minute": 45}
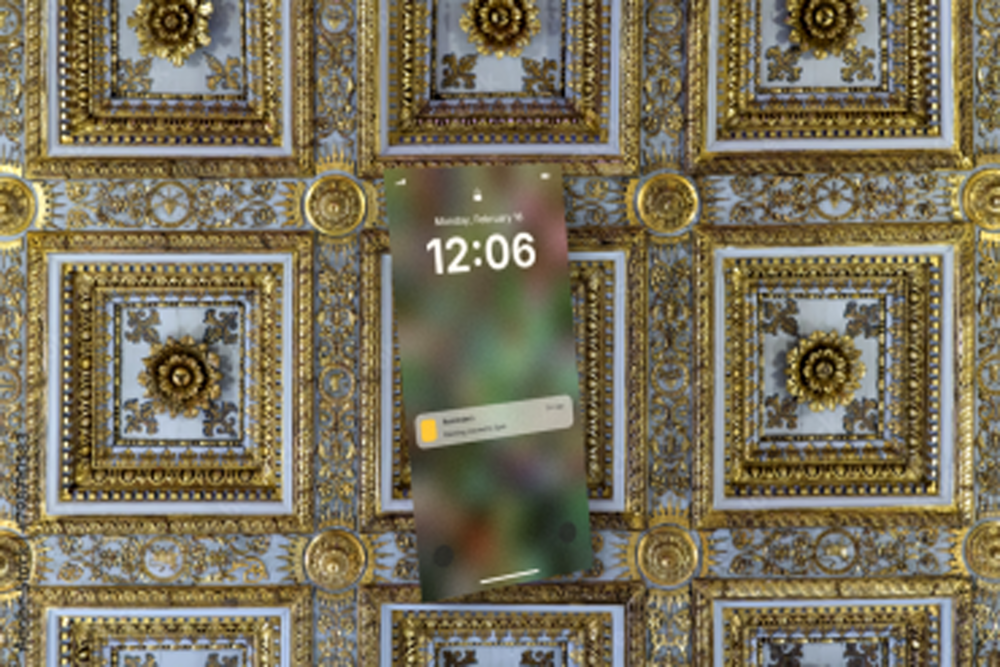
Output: {"hour": 12, "minute": 6}
